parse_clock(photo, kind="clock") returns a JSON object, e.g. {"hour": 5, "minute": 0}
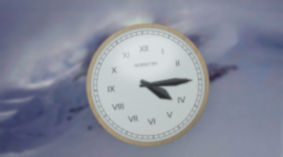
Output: {"hour": 4, "minute": 15}
